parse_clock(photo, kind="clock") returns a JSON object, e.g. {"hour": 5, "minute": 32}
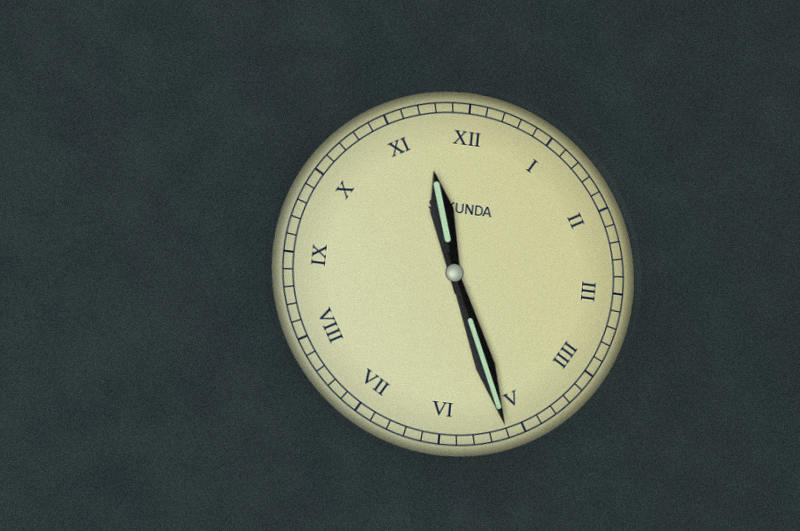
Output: {"hour": 11, "minute": 26}
